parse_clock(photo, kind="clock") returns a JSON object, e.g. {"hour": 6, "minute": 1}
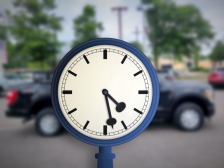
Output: {"hour": 4, "minute": 28}
